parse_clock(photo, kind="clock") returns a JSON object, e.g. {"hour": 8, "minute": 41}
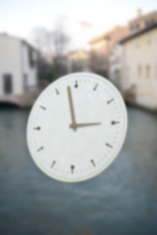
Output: {"hour": 2, "minute": 58}
